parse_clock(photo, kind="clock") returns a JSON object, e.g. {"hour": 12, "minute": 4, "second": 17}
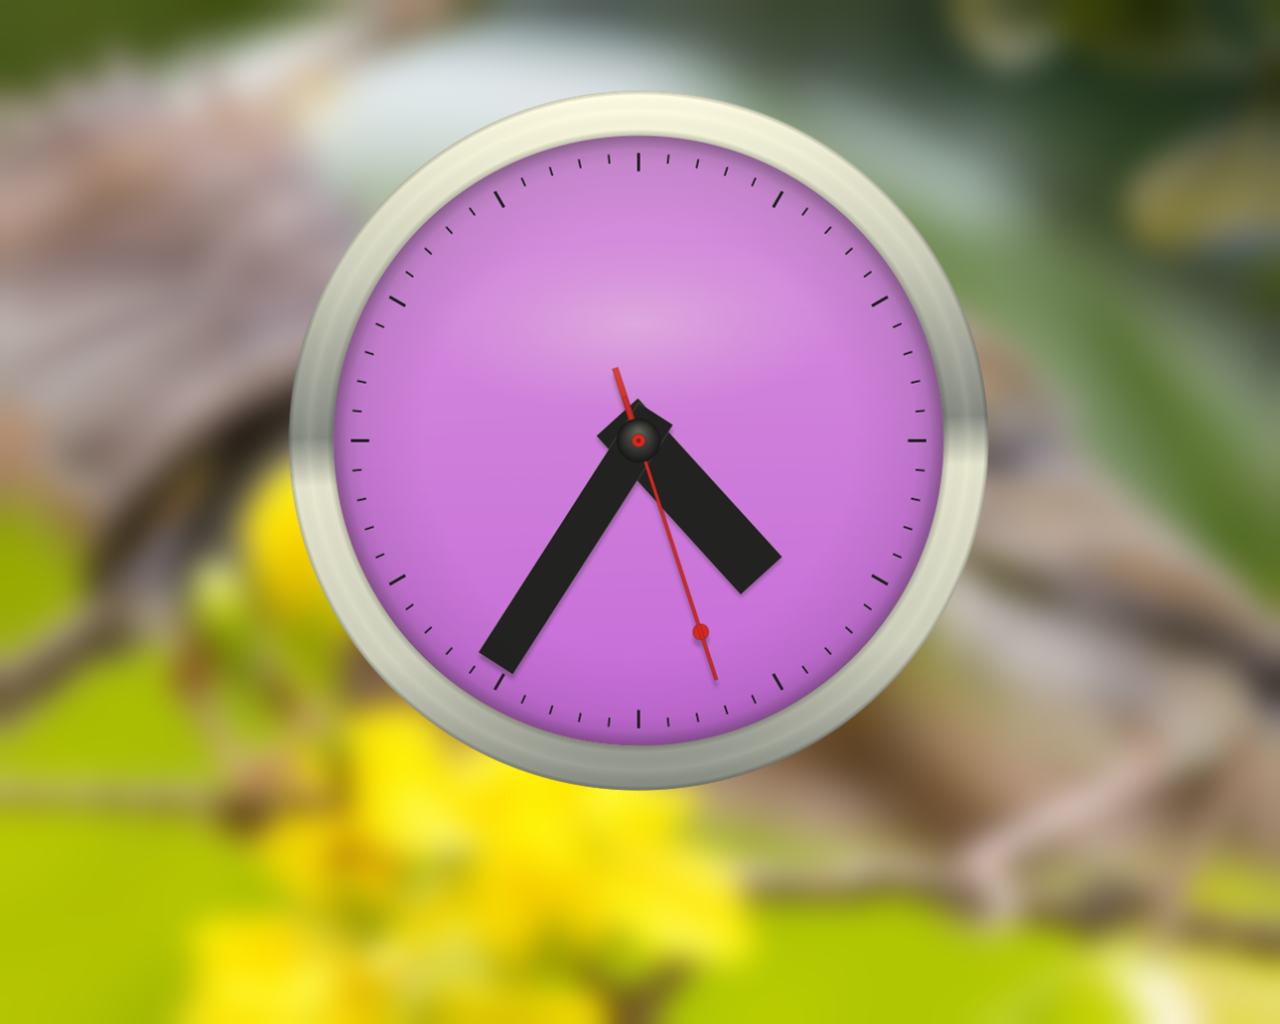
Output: {"hour": 4, "minute": 35, "second": 27}
